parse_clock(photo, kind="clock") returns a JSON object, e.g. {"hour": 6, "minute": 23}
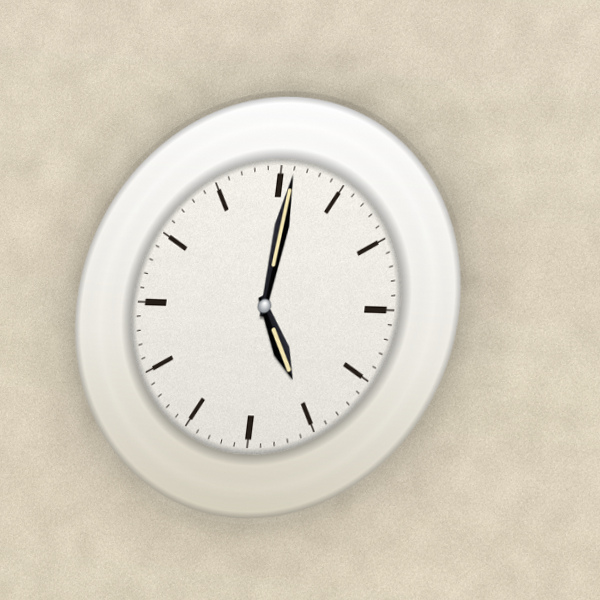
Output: {"hour": 5, "minute": 1}
